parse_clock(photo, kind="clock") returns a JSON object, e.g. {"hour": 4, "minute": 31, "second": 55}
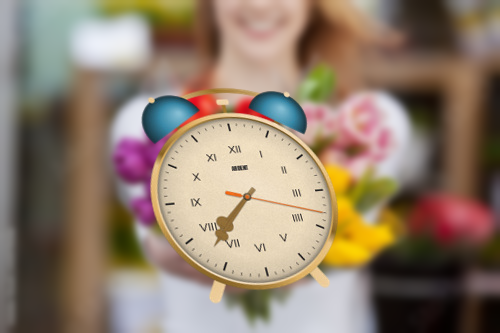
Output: {"hour": 7, "minute": 37, "second": 18}
